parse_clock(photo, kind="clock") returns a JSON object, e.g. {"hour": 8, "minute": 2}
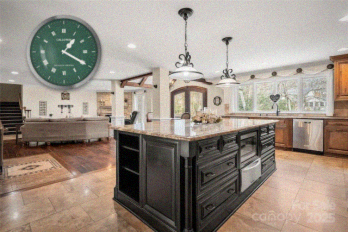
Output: {"hour": 1, "minute": 20}
